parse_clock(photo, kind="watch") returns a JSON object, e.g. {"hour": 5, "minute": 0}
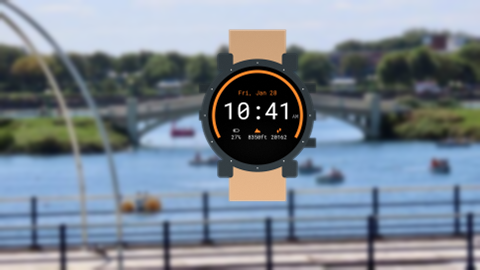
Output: {"hour": 10, "minute": 41}
